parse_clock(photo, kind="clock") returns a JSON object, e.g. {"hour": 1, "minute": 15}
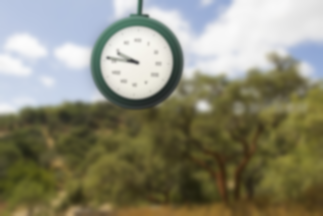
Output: {"hour": 9, "minute": 46}
